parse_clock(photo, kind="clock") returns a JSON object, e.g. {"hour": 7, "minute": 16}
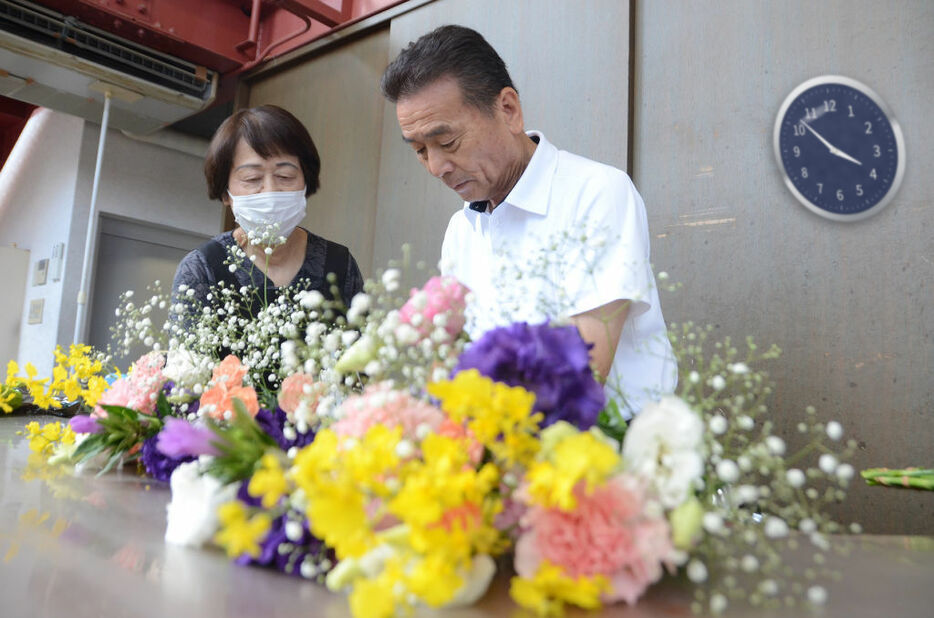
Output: {"hour": 3, "minute": 52}
